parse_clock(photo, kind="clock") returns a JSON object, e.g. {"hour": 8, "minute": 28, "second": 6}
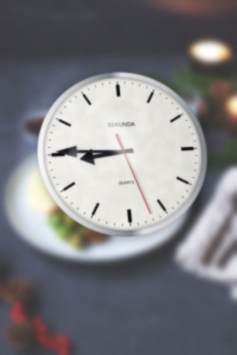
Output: {"hour": 8, "minute": 45, "second": 27}
